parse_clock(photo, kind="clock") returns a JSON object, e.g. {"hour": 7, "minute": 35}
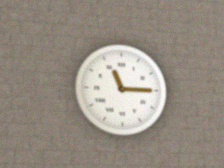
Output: {"hour": 11, "minute": 15}
